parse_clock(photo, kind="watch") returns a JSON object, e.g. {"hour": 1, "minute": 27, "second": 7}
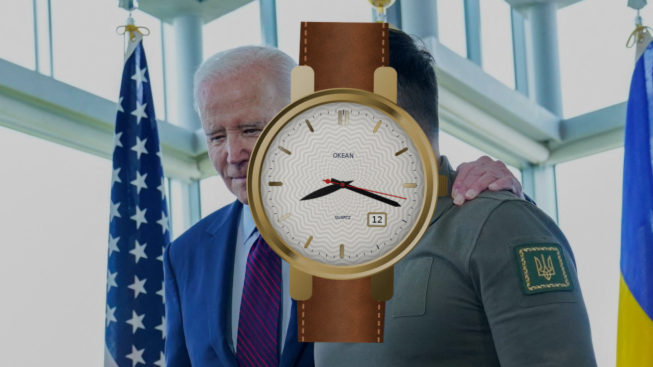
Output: {"hour": 8, "minute": 18, "second": 17}
